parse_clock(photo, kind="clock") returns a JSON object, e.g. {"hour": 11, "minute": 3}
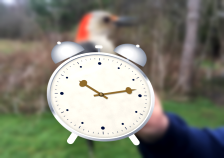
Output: {"hour": 10, "minute": 13}
